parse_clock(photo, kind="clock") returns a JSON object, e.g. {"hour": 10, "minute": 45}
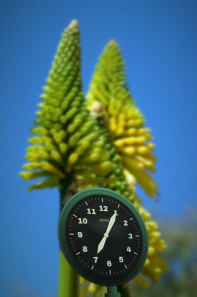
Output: {"hour": 7, "minute": 5}
